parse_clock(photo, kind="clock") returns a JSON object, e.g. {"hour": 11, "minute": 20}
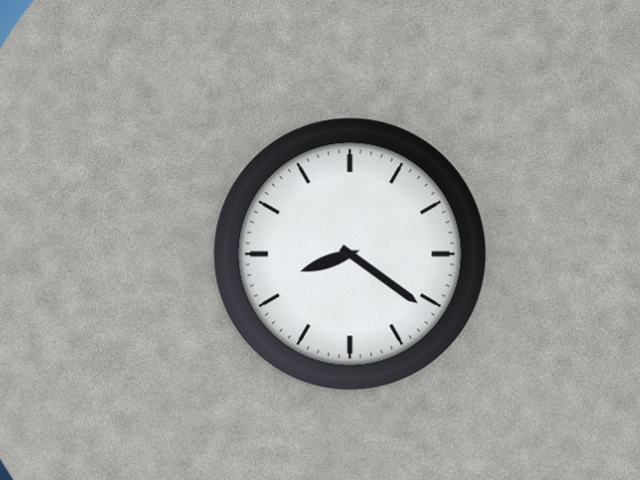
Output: {"hour": 8, "minute": 21}
